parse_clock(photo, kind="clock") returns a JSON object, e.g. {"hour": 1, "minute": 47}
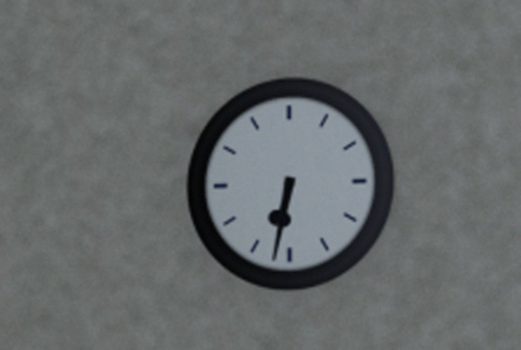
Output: {"hour": 6, "minute": 32}
